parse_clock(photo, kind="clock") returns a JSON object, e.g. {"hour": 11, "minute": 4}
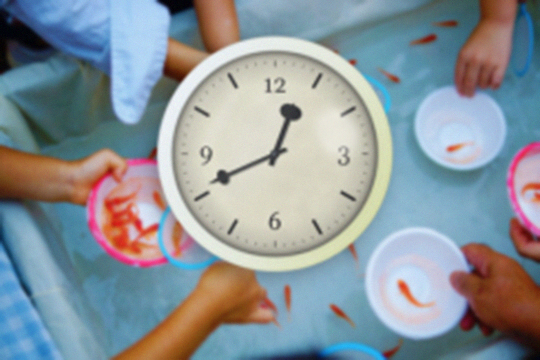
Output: {"hour": 12, "minute": 41}
